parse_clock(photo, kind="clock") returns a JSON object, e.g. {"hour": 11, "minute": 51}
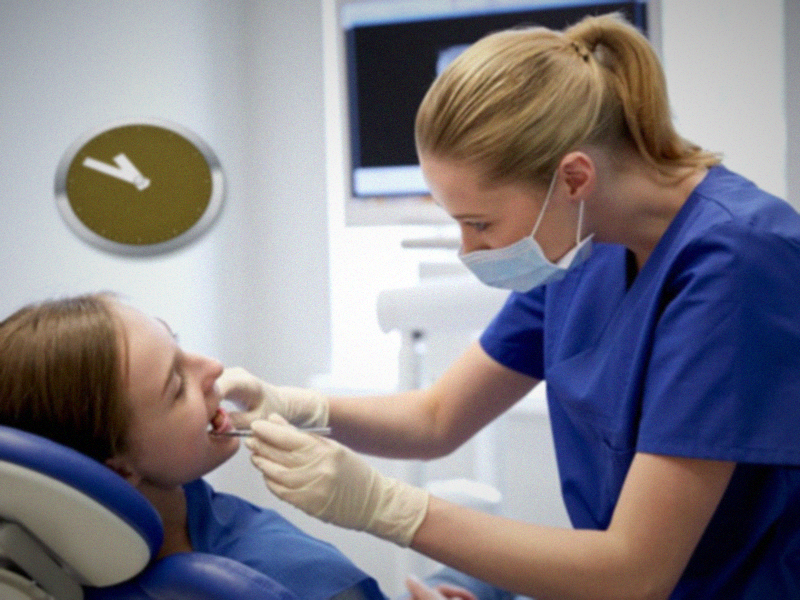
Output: {"hour": 10, "minute": 49}
